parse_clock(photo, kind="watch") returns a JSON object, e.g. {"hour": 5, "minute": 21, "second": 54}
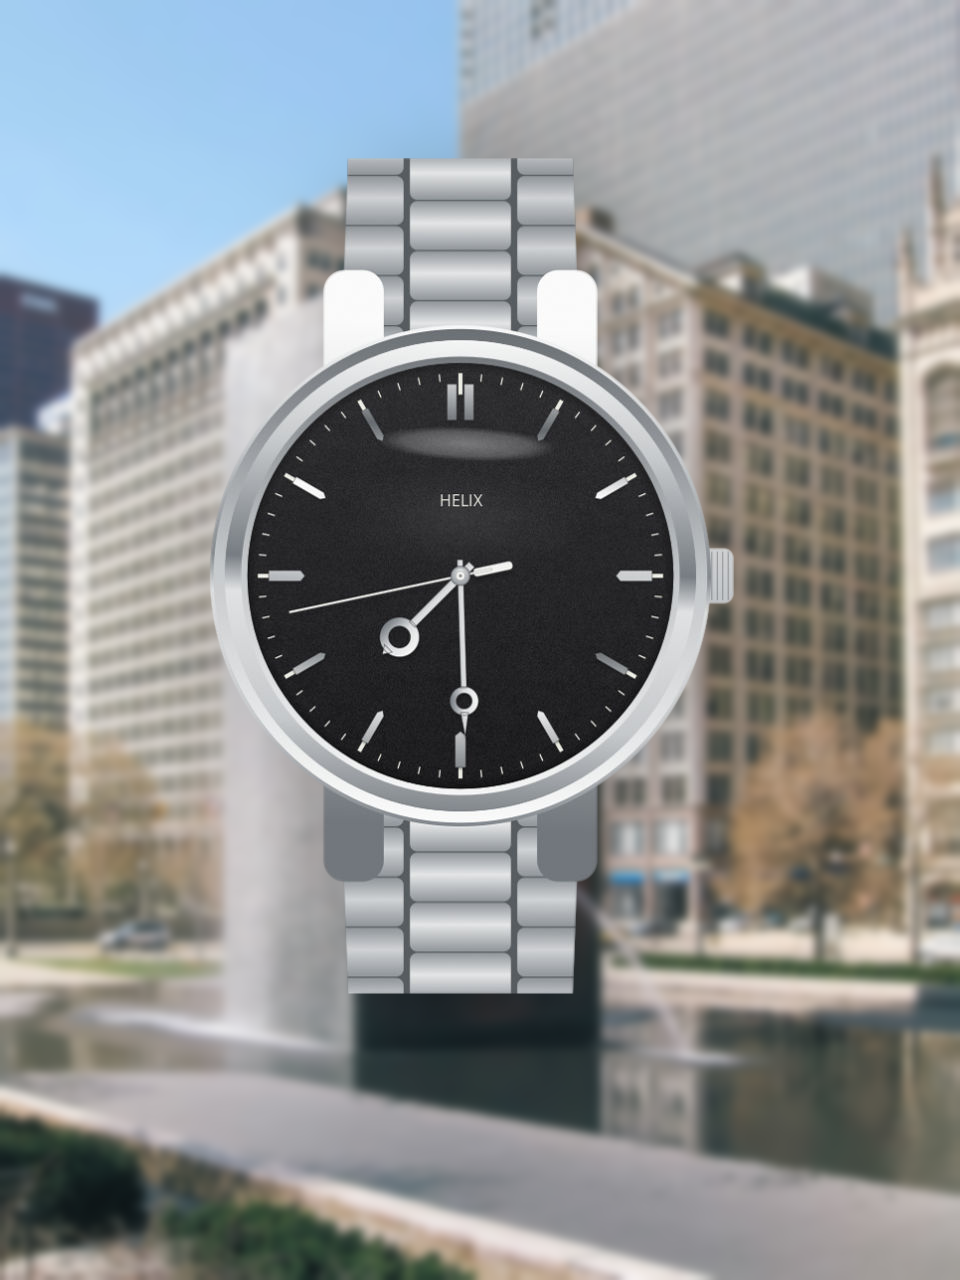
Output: {"hour": 7, "minute": 29, "second": 43}
